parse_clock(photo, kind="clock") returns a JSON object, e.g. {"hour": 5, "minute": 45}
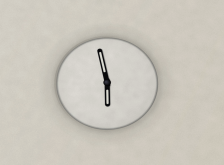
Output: {"hour": 5, "minute": 58}
